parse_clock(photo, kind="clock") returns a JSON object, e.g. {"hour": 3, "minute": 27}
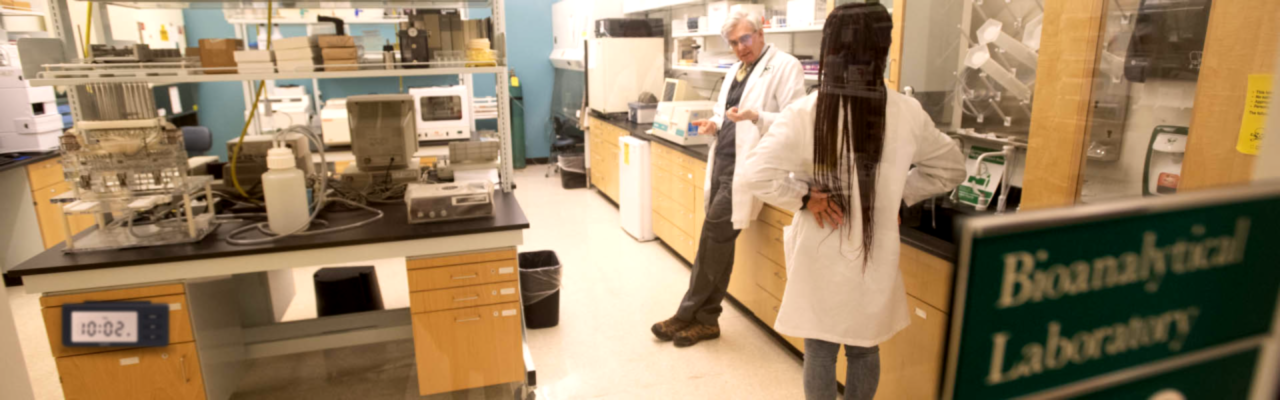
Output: {"hour": 10, "minute": 2}
